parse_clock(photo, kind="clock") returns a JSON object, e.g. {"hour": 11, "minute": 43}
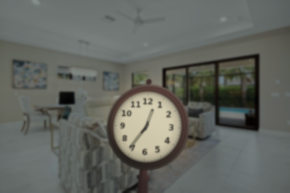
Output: {"hour": 12, "minute": 36}
